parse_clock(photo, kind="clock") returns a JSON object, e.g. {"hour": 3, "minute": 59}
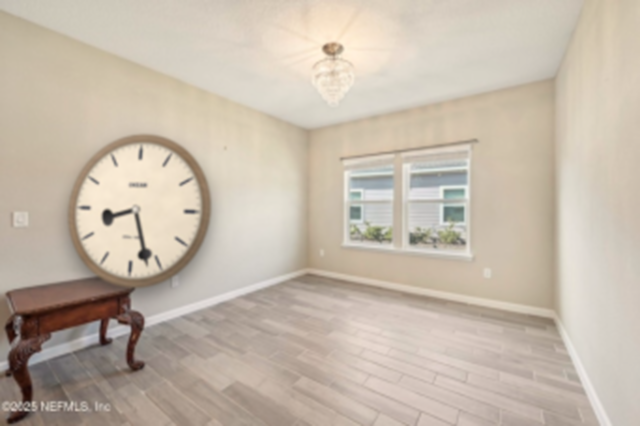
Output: {"hour": 8, "minute": 27}
